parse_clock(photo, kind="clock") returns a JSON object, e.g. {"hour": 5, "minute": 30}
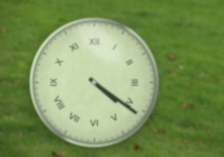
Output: {"hour": 4, "minute": 21}
